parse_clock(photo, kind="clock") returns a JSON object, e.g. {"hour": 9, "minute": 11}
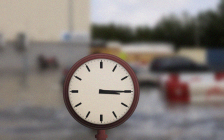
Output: {"hour": 3, "minute": 15}
